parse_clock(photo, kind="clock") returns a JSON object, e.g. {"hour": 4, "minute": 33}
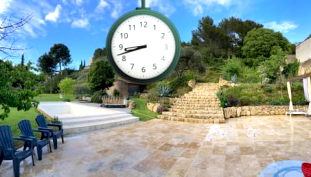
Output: {"hour": 8, "minute": 42}
